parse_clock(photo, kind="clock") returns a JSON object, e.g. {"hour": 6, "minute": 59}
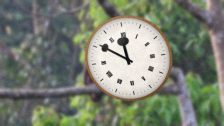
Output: {"hour": 11, "minute": 51}
